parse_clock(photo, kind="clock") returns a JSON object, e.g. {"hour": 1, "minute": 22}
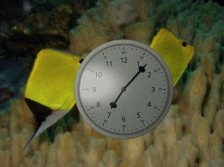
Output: {"hour": 7, "minute": 7}
